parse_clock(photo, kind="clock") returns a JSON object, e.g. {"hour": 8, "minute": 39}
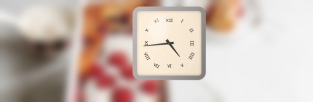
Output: {"hour": 4, "minute": 44}
